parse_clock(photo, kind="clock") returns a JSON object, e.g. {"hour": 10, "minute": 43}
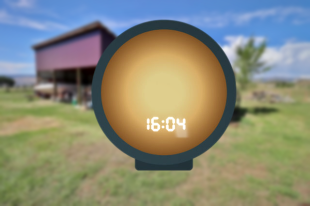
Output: {"hour": 16, "minute": 4}
